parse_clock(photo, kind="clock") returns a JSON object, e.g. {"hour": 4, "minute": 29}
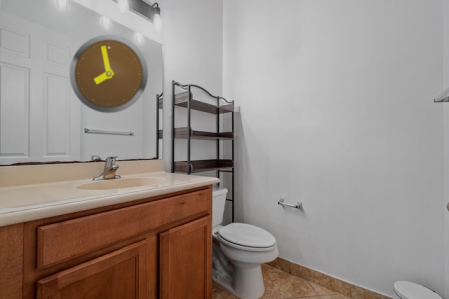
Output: {"hour": 7, "minute": 58}
